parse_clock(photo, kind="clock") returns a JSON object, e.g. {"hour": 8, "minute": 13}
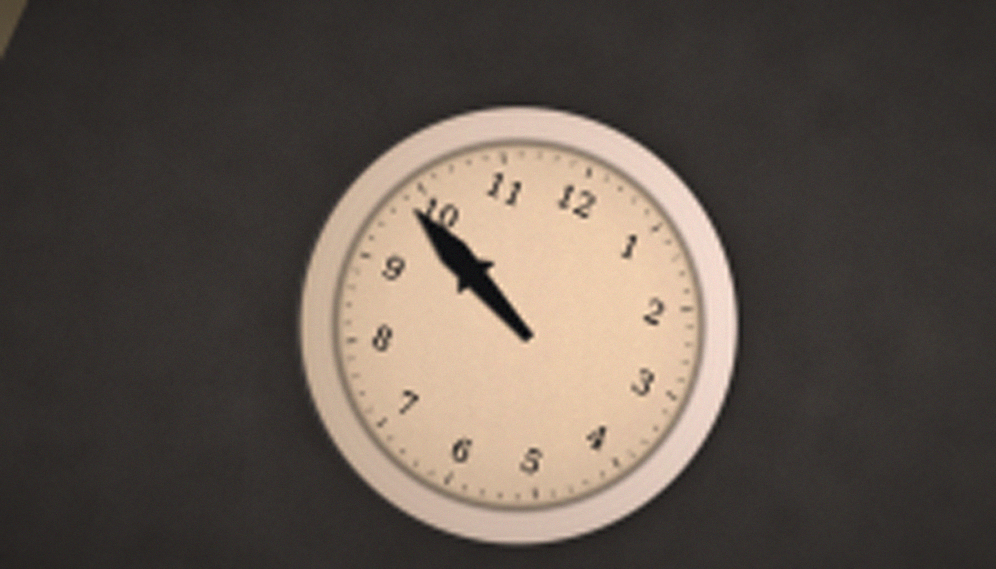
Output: {"hour": 9, "minute": 49}
